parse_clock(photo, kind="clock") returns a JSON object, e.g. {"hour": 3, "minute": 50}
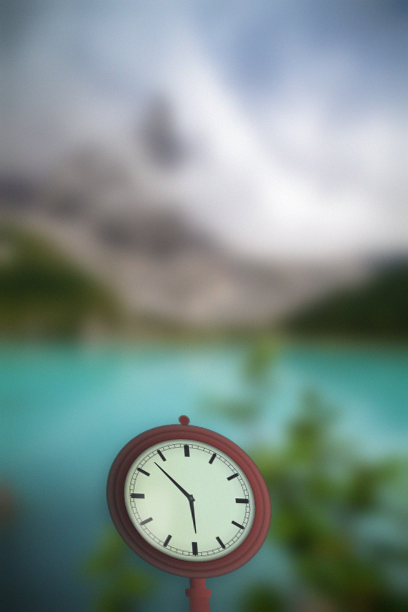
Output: {"hour": 5, "minute": 53}
